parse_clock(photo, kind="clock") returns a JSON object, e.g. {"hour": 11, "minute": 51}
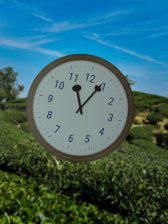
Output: {"hour": 11, "minute": 4}
